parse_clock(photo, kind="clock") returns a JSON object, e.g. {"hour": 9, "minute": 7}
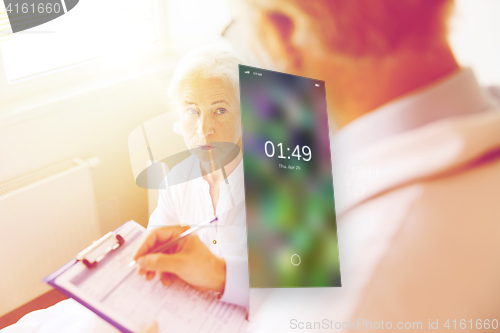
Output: {"hour": 1, "minute": 49}
